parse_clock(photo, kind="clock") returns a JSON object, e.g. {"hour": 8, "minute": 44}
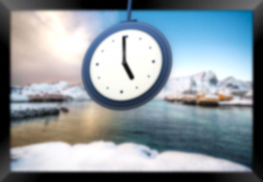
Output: {"hour": 4, "minute": 59}
